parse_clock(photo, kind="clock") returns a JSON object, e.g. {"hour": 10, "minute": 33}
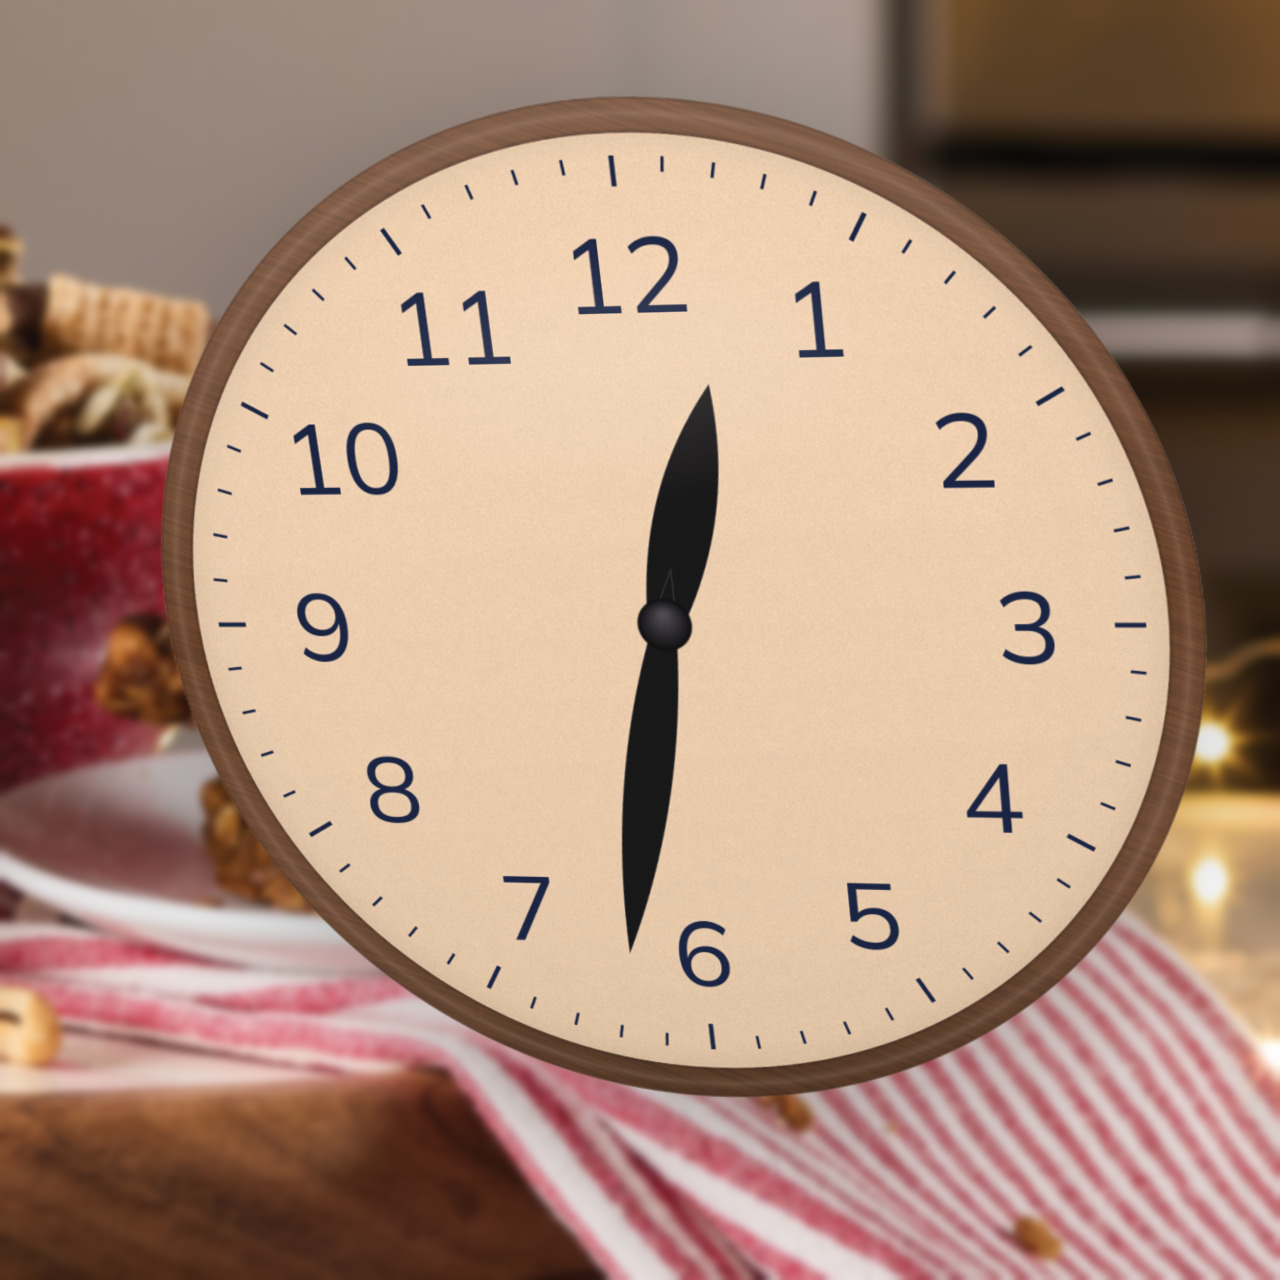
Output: {"hour": 12, "minute": 32}
